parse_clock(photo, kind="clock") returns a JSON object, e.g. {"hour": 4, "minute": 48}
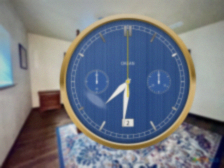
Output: {"hour": 7, "minute": 31}
